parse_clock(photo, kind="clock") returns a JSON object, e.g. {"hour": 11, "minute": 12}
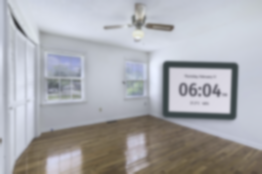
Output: {"hour": 6, "minute": 4}
